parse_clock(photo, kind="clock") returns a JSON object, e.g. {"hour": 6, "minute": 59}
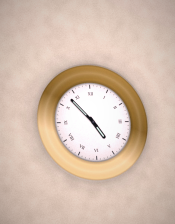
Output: {"hour": 4, "minute": 53}
